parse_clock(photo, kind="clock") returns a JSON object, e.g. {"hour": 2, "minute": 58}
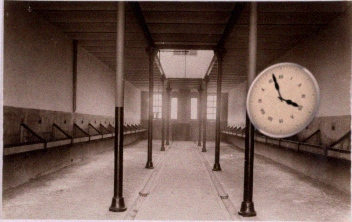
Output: {"hour": 3, "minute": 57}
